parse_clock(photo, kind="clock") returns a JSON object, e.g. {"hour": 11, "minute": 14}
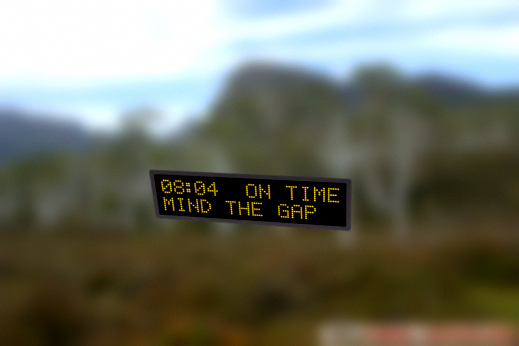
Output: {"hour": 8, "minute": 4}
